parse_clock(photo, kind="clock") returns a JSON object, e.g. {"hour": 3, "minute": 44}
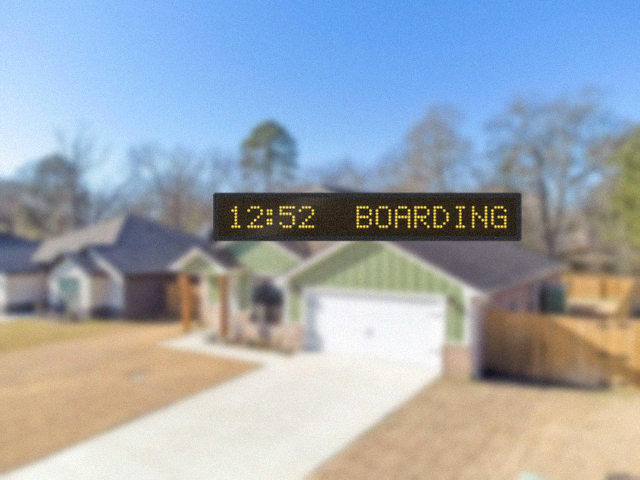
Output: {"hour": 12, "minute": 52}
